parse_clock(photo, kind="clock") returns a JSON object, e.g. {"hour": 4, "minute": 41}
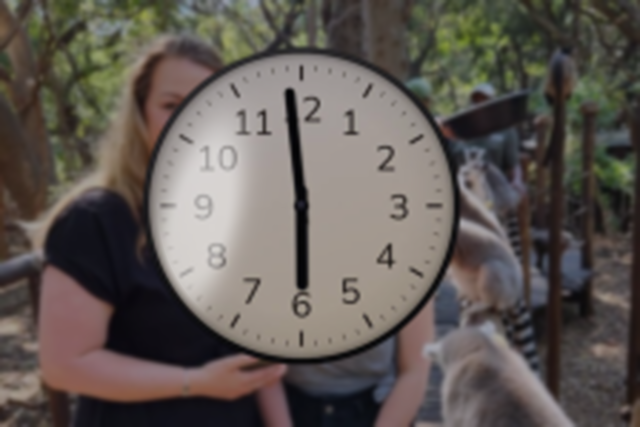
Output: {"hour": 5, "minute": 59}
